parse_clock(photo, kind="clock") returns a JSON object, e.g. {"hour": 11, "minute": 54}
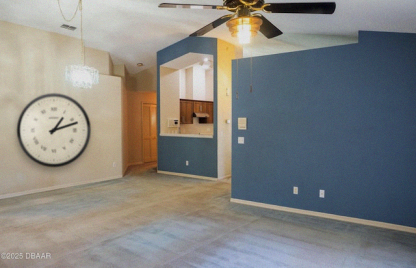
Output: {"hour": 1, "minute": 12}
